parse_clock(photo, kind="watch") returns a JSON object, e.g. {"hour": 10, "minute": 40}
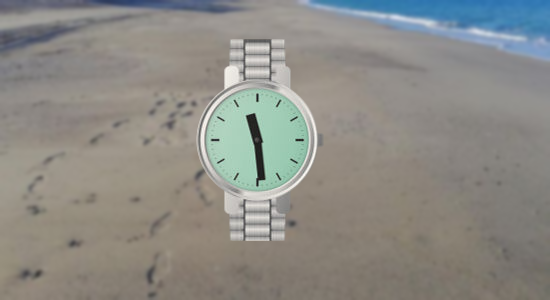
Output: {"hour": 11, "minute": 29}
